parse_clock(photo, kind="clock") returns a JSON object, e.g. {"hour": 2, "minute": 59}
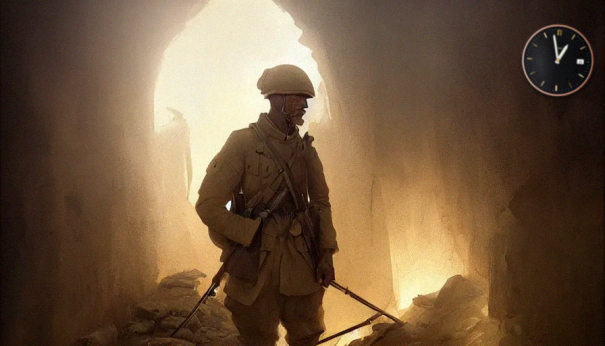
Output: {"hour": 12, "minute": 58}
